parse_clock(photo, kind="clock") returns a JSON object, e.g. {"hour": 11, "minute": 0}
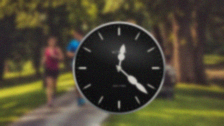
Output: {"hour": 12, "minute": 22}
